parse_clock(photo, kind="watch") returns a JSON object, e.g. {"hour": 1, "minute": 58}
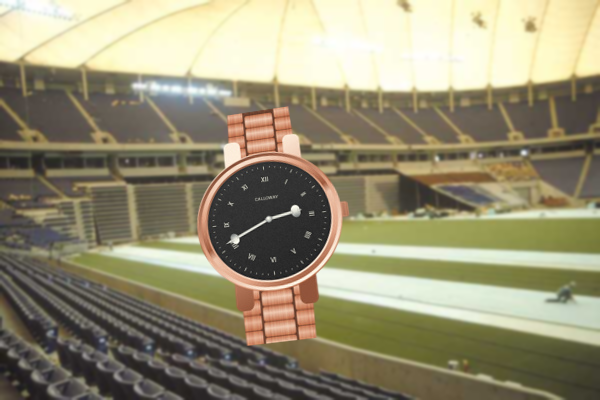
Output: {"hour": 2, "minute": 41}
